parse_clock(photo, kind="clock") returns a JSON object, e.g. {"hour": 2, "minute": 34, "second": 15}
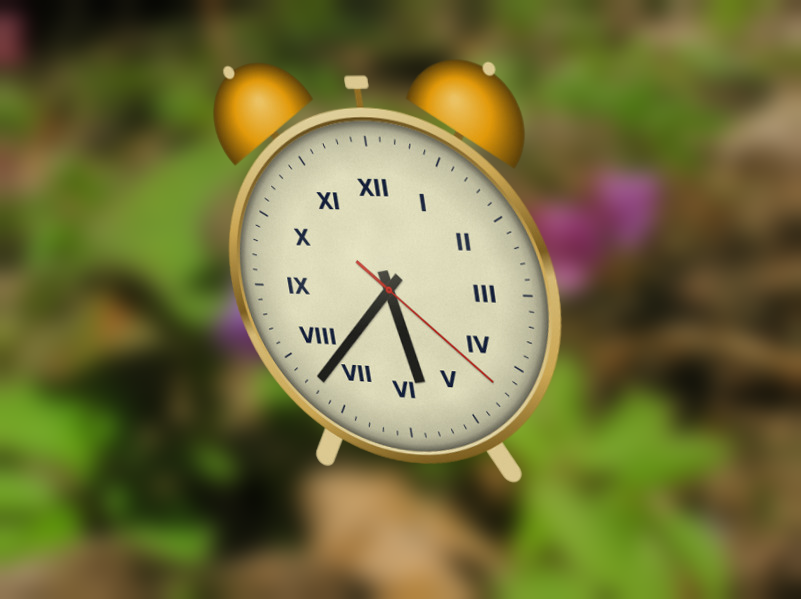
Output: {"hour": 5, "minute": 37, "second": 22}
